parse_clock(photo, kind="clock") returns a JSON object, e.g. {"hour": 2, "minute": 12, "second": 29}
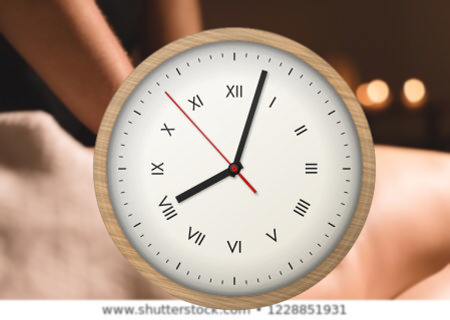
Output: {"hour": 8, "minute": 2, "second": 53}
